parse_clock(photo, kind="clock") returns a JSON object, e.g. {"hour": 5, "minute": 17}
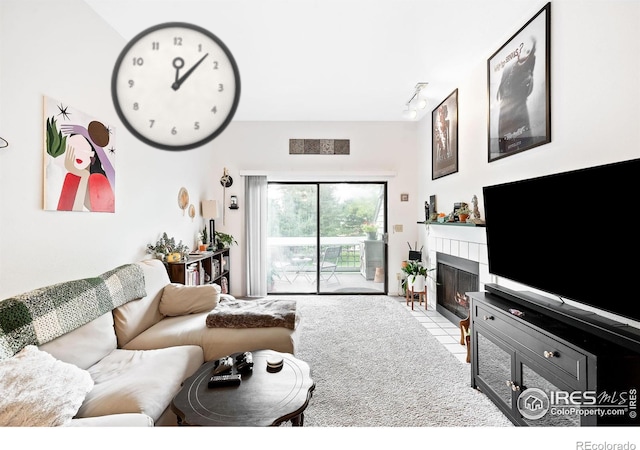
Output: {"hour": 12, "minute": 7}
